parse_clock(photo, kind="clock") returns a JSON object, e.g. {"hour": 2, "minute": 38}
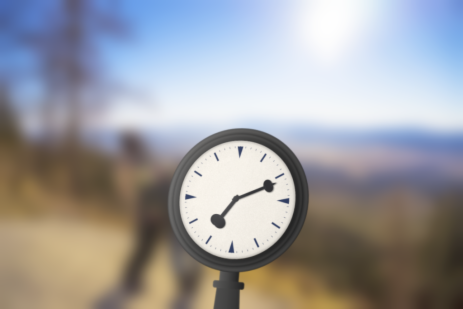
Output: {"hour": 7, "minute": 11}
